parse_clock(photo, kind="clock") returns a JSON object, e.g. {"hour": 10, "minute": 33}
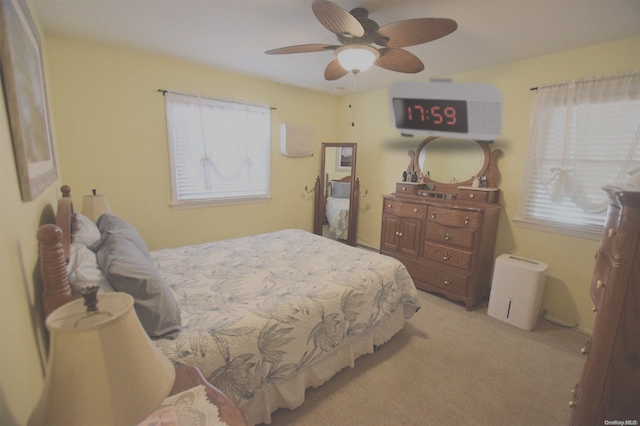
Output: {"hour": 17, "minute": 59}
